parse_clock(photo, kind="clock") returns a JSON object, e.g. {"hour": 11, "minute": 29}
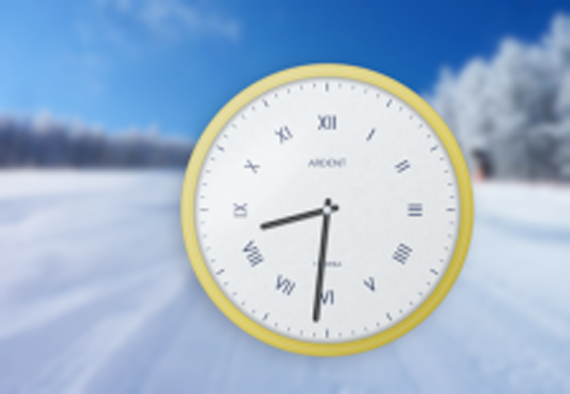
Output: {"hour": 8, "minute": 31}
